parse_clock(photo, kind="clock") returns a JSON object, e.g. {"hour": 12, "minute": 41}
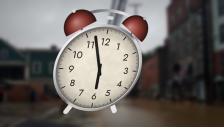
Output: {"hour": 5, "minute": 57}
